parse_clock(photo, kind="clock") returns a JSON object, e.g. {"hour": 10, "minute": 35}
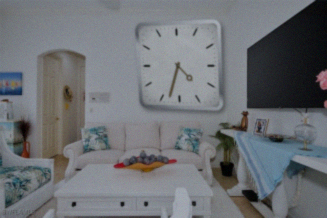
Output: {"hour": 4, "minute": 33}
